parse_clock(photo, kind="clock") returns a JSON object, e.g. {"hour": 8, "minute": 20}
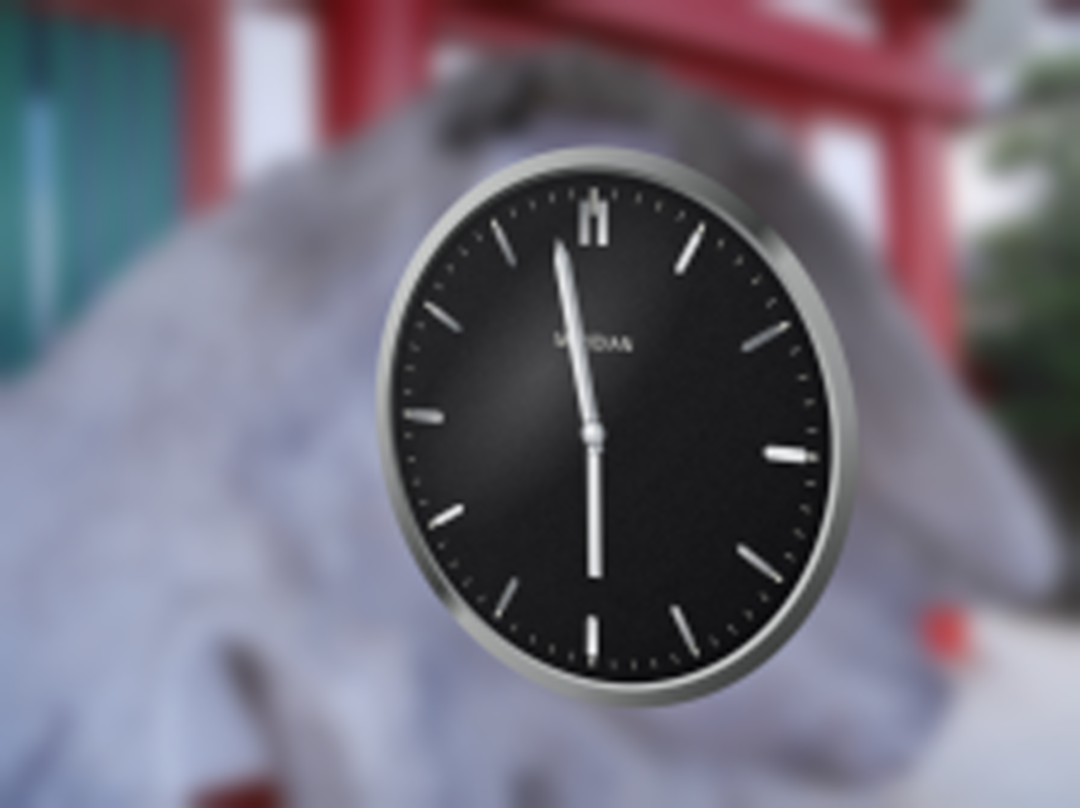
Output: {"hour": 5, "minute": 58}
